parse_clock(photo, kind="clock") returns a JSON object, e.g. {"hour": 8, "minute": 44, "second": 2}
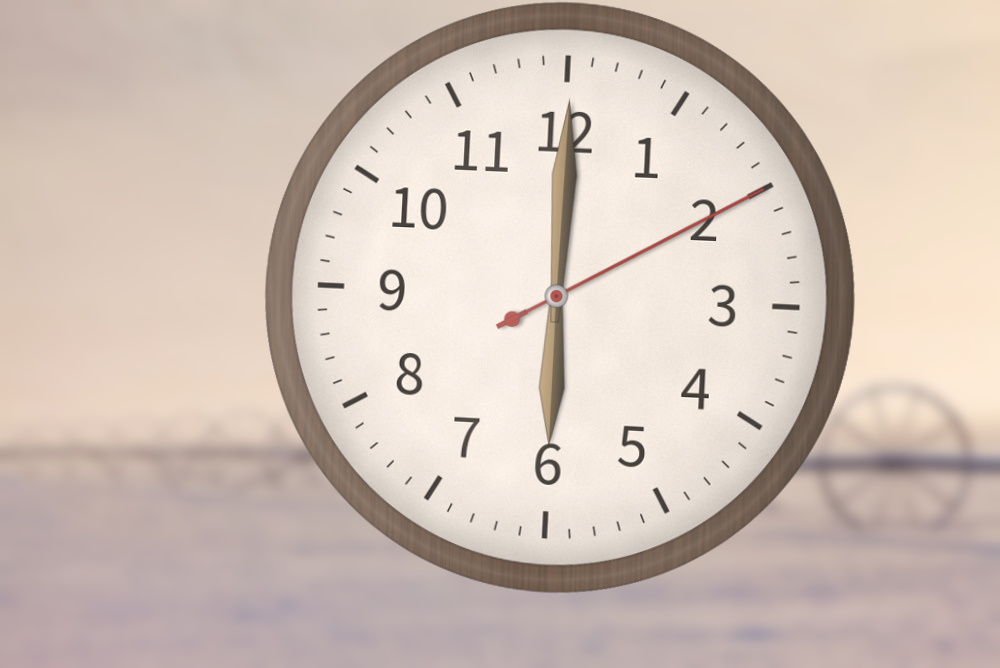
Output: {"hour": 6, "minute": 0, "second": 10}
